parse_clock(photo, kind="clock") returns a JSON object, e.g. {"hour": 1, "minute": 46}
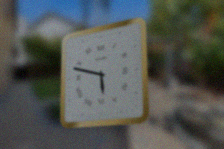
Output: {"hour": 5, "minute": 48}
